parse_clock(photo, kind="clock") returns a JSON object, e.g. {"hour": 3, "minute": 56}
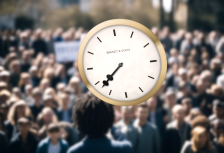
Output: {"hour": 7, "minute": 38}
